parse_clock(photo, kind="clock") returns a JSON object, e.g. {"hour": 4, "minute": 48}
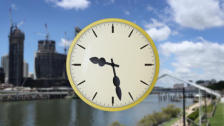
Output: {"hour": 9, "minute": 28}
